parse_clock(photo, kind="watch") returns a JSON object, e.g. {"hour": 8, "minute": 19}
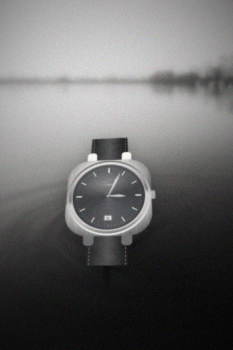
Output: {"hour": 3, "minute": 4}
